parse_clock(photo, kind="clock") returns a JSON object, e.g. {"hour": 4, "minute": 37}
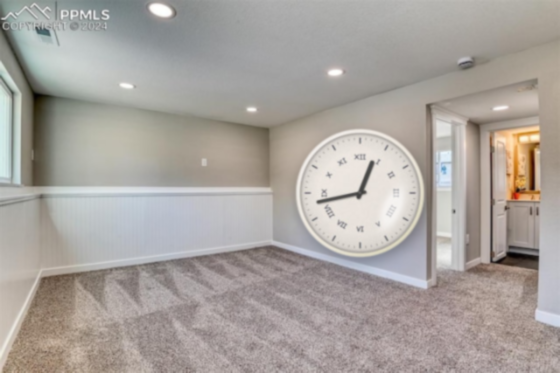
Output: {"hour": 12, "minute": 43}
